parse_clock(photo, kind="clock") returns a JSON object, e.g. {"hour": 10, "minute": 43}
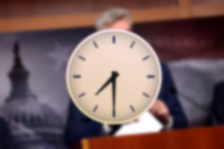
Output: {"hour": 7, "minute": 30}
